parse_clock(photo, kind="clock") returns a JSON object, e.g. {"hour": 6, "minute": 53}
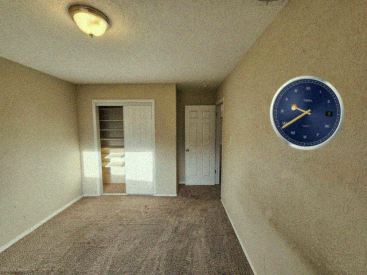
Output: {"hour": 9, "minute": 39}
